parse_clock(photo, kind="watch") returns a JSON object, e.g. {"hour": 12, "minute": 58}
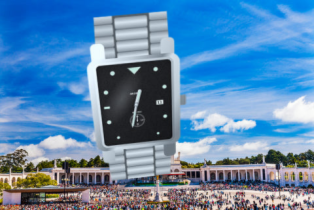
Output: {"hour": 12, "minute": 32}
